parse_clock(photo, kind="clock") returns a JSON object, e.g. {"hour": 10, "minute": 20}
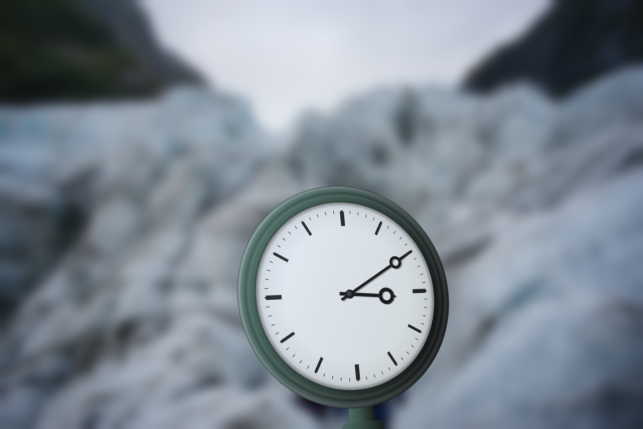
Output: {"hour": 3, "minute": 10}
